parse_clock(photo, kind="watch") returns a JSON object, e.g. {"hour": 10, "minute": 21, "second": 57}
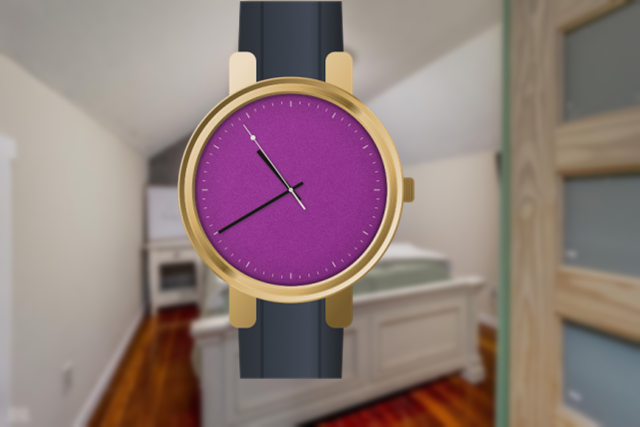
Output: {"hour": 10, "minute": 39, "second": 54}
